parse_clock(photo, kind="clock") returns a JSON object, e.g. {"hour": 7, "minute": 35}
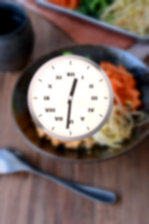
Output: {"hour": 12, "minute": 31}
